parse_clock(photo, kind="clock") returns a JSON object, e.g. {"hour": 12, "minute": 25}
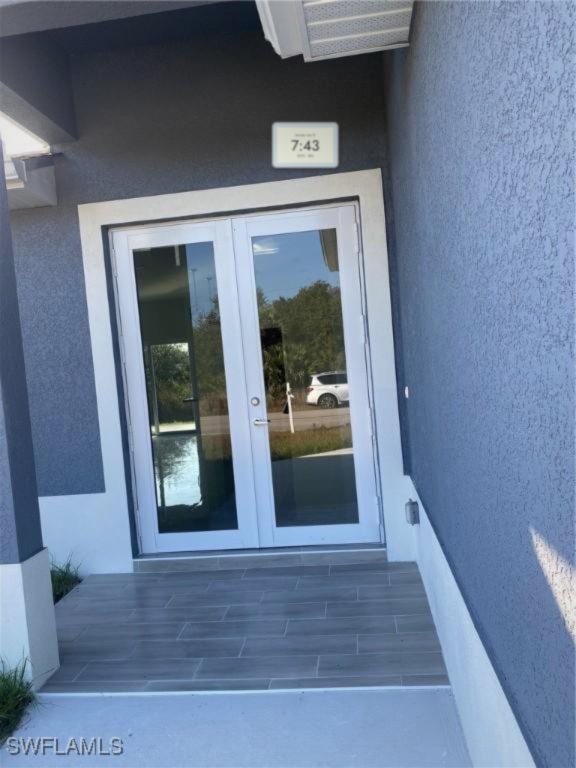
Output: {"hour": 7, "minute": 43}
